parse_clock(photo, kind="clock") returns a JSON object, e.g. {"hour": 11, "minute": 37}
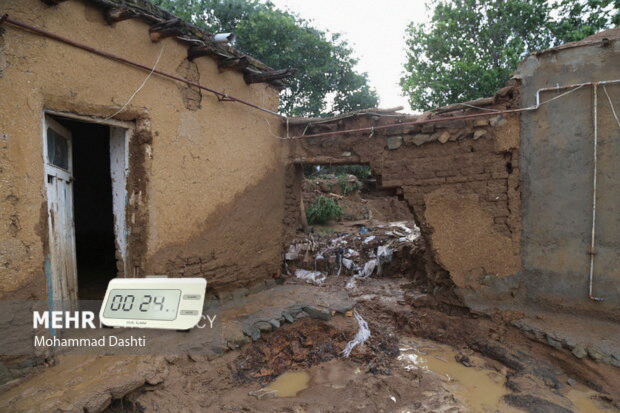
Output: {"hour": 0, "minute": 24}
